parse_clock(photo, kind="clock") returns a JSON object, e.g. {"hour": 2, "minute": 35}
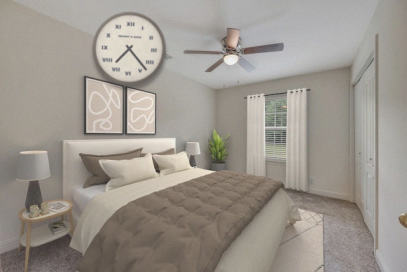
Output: {"hour": 7, "minute": 23}
